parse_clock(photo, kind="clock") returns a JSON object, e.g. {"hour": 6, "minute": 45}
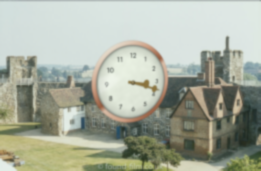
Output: {"hour": 3, "minute": 18}
